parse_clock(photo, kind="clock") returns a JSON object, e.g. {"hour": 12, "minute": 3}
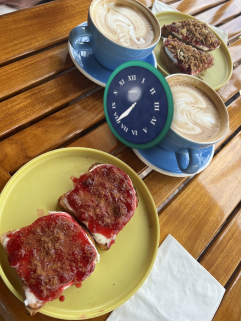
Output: {"hour": 7, "minute": 39}
